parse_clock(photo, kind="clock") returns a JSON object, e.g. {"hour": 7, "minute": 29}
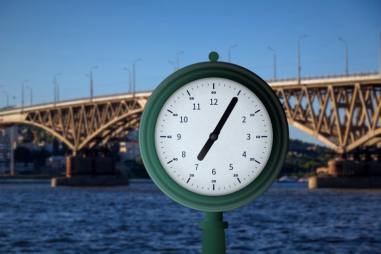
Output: {"hour": 7, "minute": 5}
